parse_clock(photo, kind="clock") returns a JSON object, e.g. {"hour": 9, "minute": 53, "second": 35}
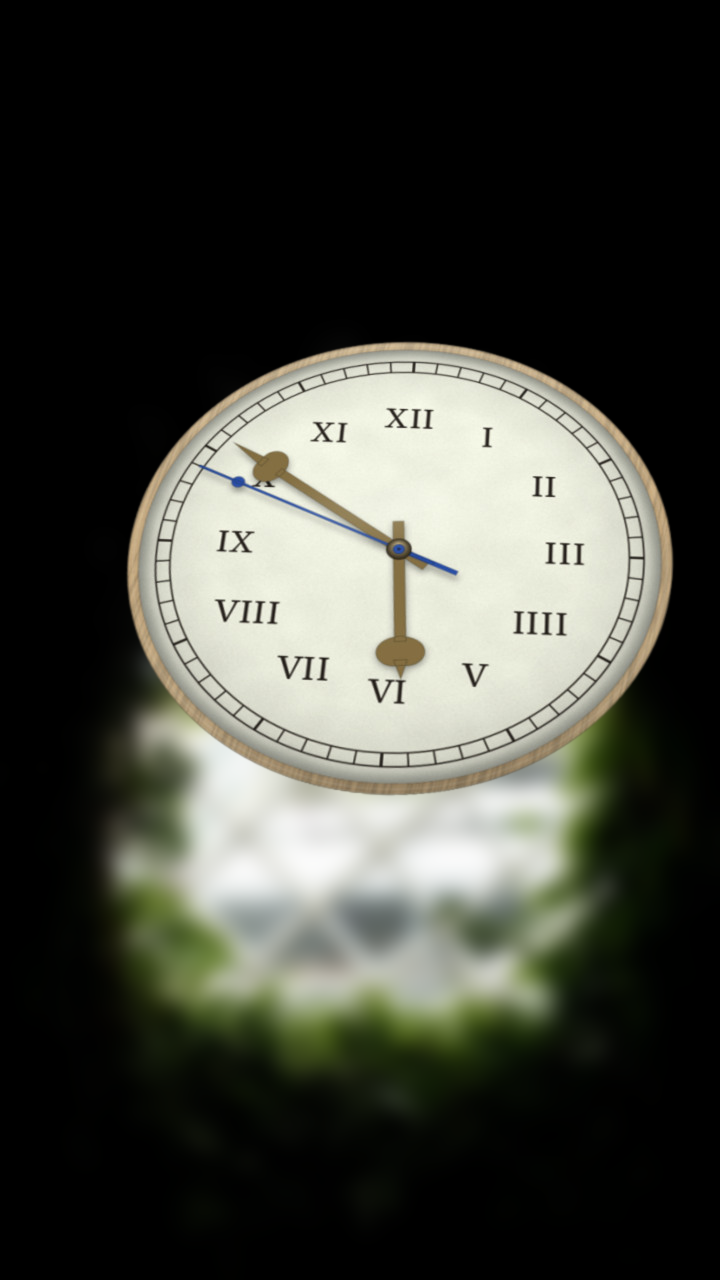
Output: {"hour": 5, "minute": 50, "second": 49}
